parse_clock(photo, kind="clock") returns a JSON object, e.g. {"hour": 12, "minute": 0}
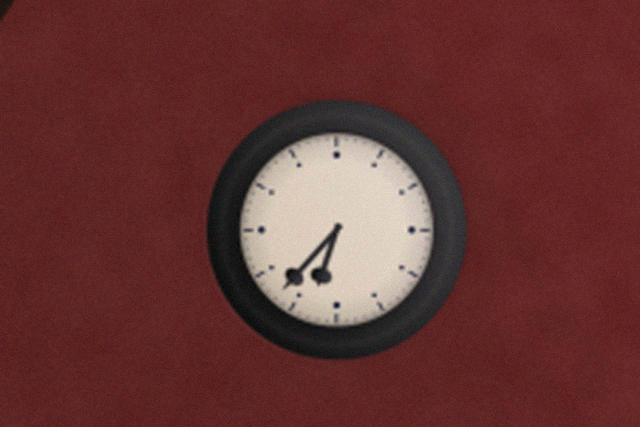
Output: {"hour": 6, "minute": 37}
